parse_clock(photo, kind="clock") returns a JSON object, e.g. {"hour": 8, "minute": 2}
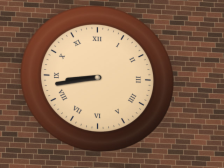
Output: {"hour": 8, "minute": 43}
